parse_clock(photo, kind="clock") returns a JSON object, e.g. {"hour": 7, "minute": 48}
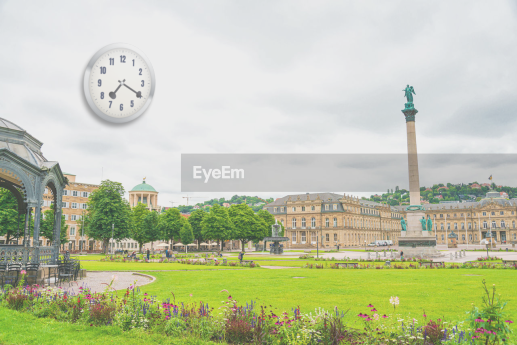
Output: {"hour": 7, "minute": 20}
